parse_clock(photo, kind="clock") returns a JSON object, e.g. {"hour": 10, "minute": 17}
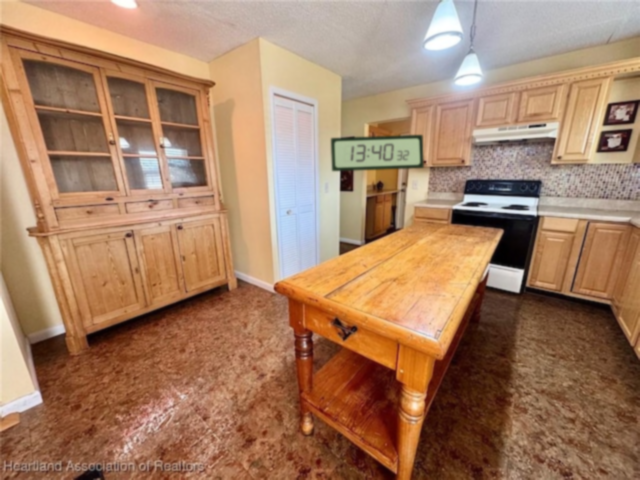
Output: {"hour": 13, "minute": 40}
